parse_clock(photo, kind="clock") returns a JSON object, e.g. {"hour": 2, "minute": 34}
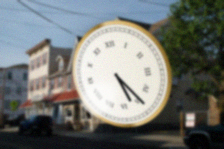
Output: {"hour": 5, "minute": 24}
